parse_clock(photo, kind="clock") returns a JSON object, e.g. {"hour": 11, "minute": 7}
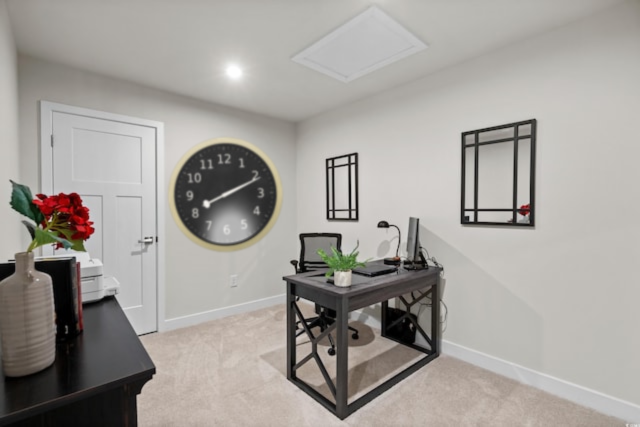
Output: {"hour": 8, "minute": 11}
